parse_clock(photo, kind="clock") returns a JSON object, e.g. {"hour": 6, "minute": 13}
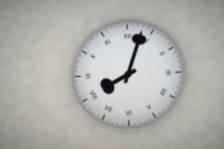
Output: {"hour": 8, "minute": 3}
